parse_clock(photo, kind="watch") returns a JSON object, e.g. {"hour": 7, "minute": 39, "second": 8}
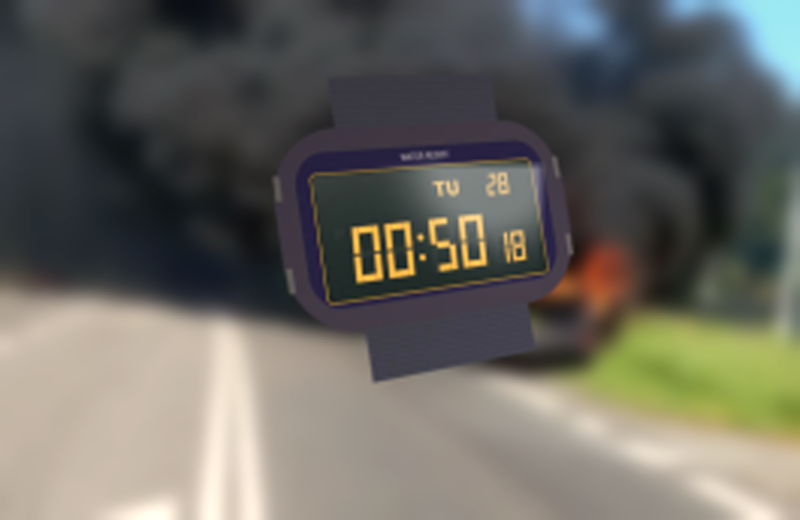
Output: {"hour": 0, "minute": 50, "second": 18}
